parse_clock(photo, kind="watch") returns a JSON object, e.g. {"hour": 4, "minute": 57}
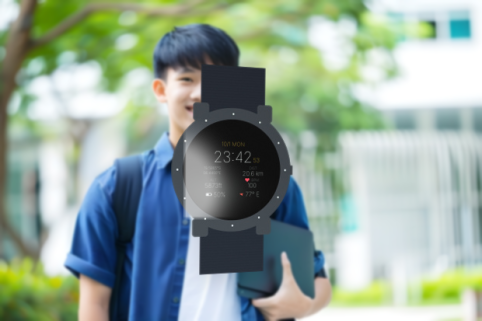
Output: {"hour": 23, "minute": 42}
